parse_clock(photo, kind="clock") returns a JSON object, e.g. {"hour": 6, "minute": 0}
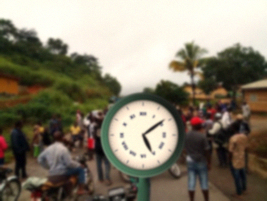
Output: {"hour": 5, "minute": 9}
